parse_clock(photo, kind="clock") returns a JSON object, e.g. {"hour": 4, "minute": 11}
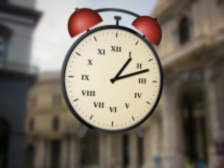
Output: {"hour": 1, "minute": 12}
